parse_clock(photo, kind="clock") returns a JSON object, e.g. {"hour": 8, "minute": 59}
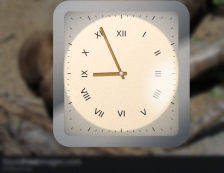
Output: {"hour": 8, "minute": 56}
